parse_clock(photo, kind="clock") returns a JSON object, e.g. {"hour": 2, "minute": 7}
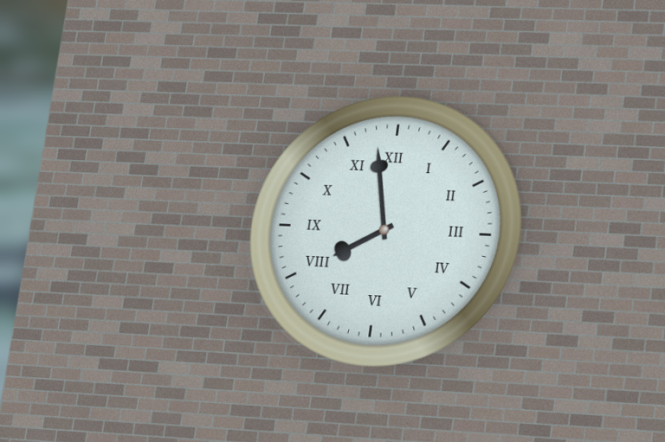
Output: {"hour": 7, "minute": 58}
